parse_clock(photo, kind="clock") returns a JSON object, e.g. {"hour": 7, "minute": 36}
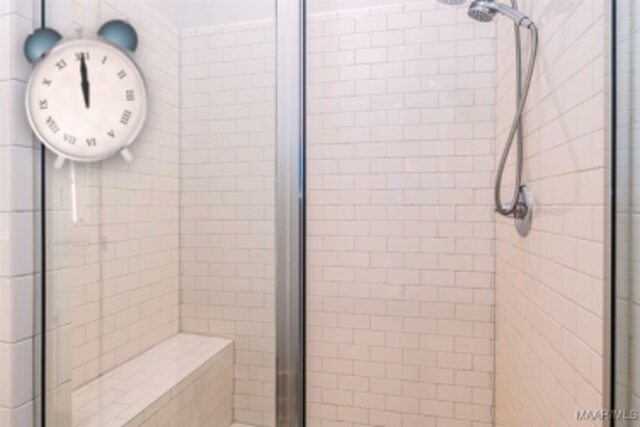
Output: {"hour": 12, "minute": 0}
